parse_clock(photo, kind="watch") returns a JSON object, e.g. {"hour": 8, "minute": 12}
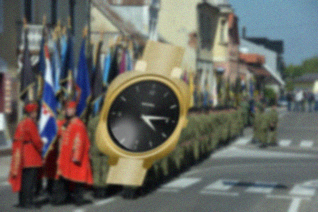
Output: {"hour": 4, "minute": 14}
